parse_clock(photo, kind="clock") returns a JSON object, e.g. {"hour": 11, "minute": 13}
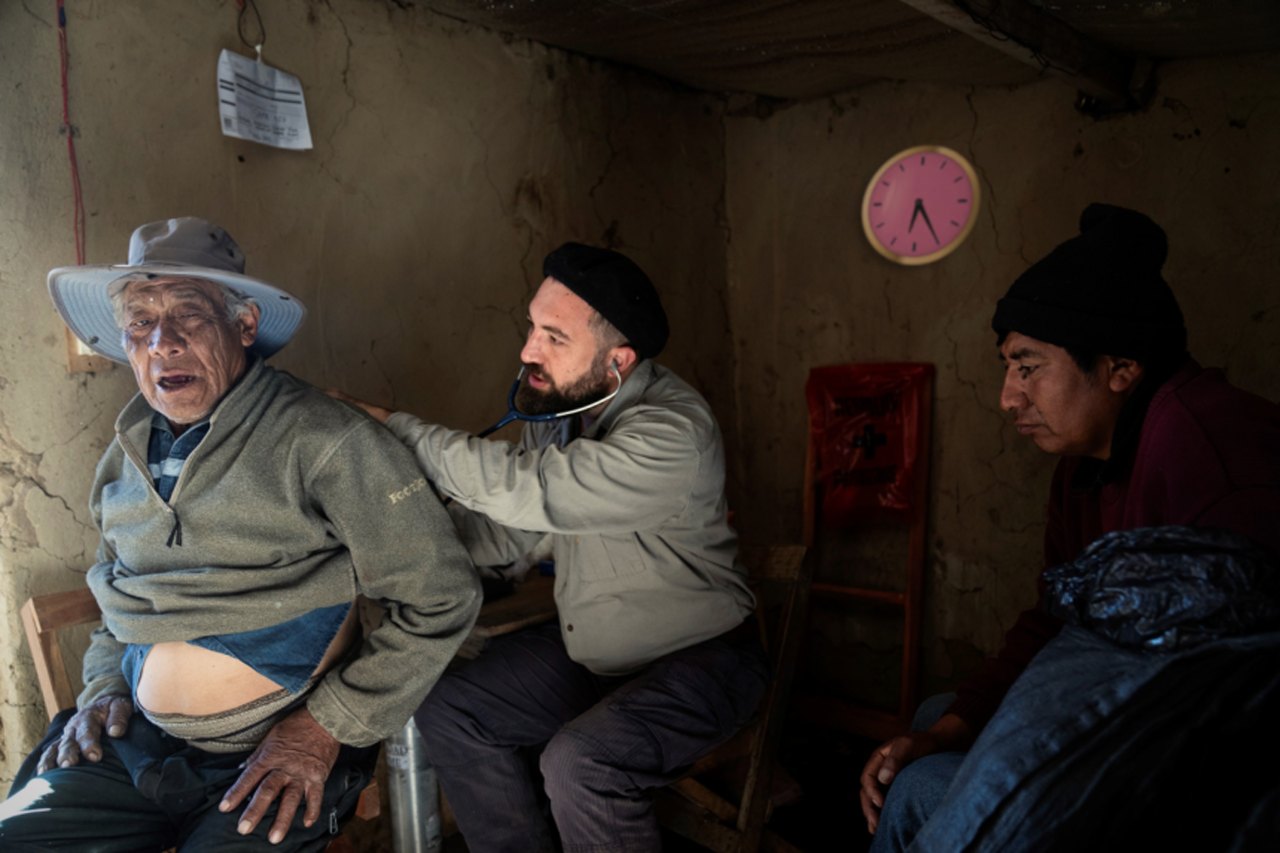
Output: {"hour": 6, "minute": 25}
